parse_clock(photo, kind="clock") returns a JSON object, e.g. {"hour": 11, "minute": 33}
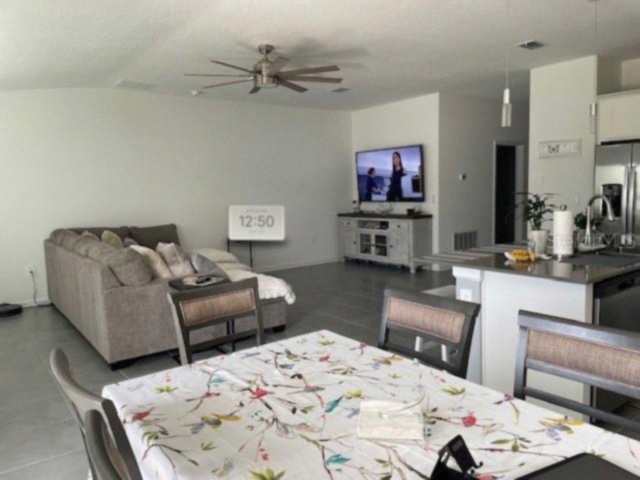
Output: {"hour": 12, "minute": 50}
